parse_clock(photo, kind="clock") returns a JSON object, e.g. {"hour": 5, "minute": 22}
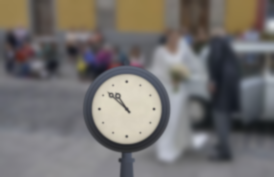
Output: {"hour": 10, "minute": 52}
